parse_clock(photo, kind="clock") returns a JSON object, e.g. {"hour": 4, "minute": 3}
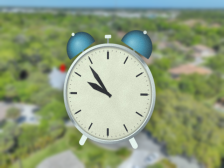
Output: {"hour": 9, "minute": 54}
